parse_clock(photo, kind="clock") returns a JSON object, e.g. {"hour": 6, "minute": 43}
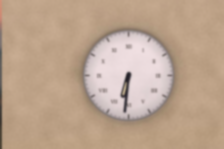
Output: {"hour": 6, "minute": 31}
